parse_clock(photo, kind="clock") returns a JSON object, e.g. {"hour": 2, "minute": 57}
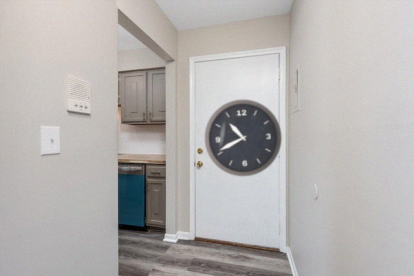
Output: {"hour": 10, "minute": 41}
